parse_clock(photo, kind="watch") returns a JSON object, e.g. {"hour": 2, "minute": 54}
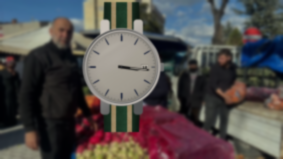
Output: {"hour": 3, "minute": 16}
